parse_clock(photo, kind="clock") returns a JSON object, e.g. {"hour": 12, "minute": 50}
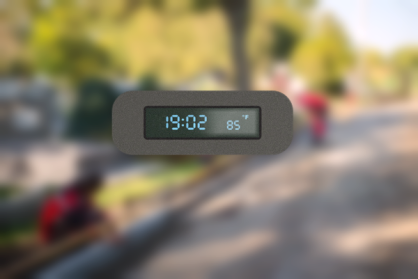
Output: {"hour": 19, "minute": 2}
